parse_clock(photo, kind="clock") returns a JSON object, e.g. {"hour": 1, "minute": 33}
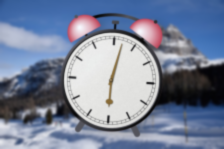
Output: {"hour": 6, "minute": 2}
